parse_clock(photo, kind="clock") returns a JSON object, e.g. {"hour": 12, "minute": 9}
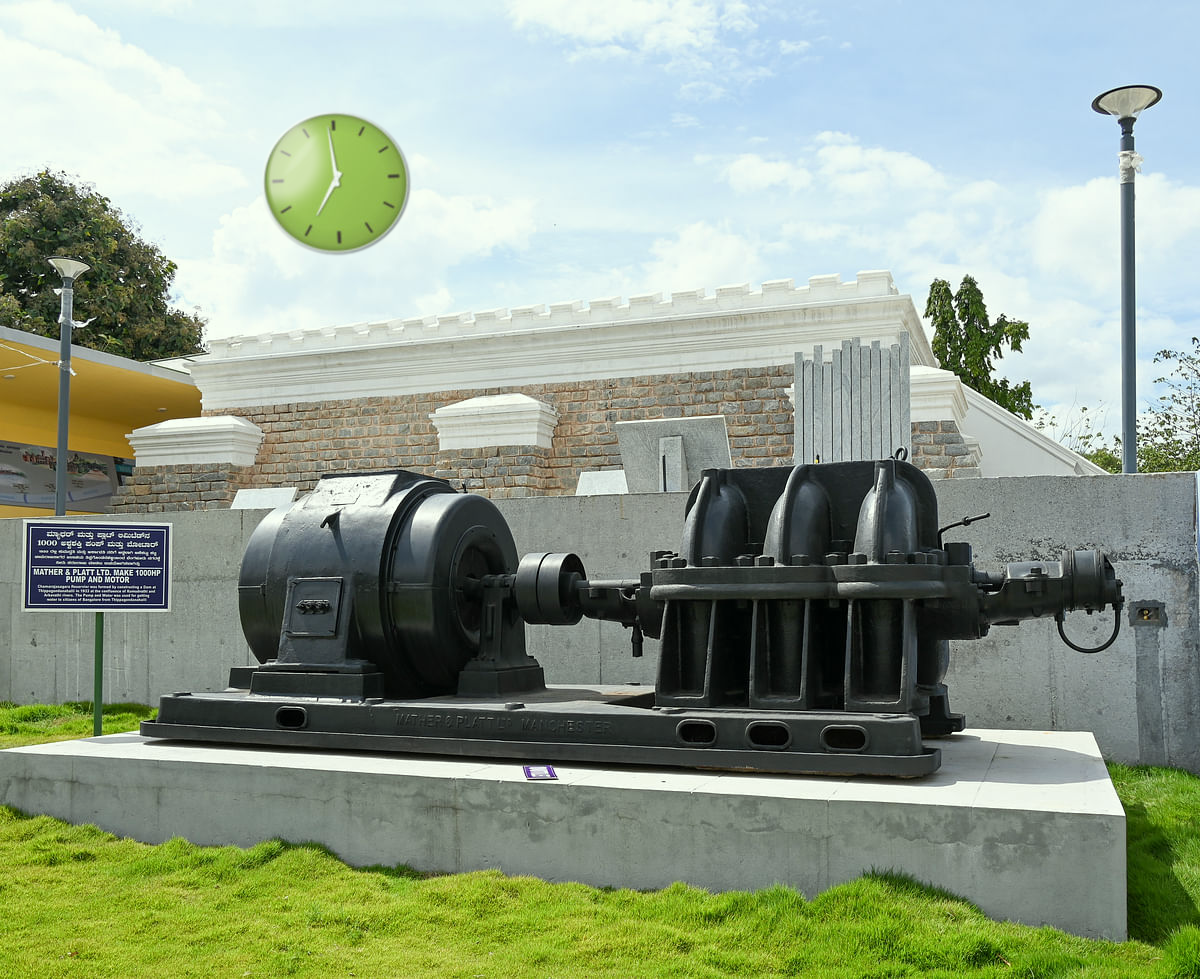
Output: {"hour": 6, "minute": 59}
